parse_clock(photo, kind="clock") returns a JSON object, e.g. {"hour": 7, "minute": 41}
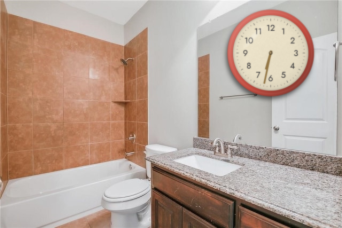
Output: {"hour": 6, "minute": 32}
